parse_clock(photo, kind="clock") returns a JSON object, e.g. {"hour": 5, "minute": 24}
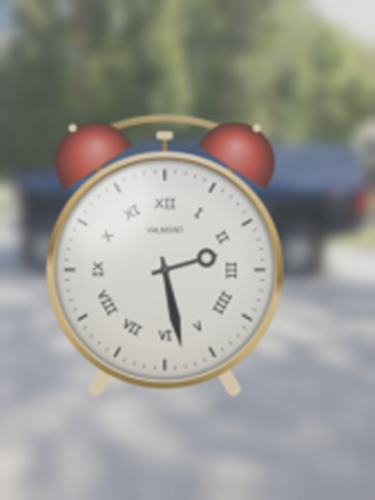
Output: {"hour": 2, "minute": 28}
